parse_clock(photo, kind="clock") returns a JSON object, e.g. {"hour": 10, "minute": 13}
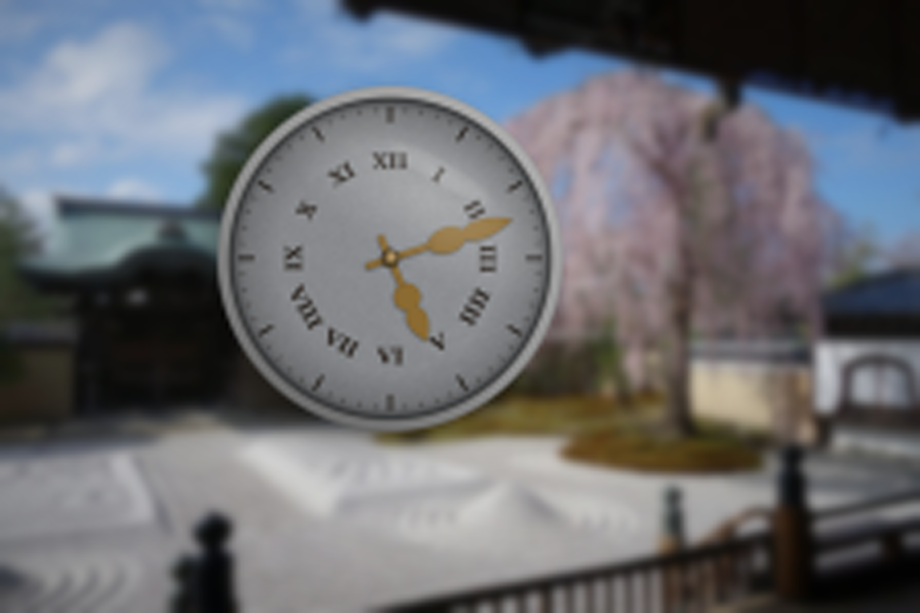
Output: {"hour": 5, "minute": 12}
